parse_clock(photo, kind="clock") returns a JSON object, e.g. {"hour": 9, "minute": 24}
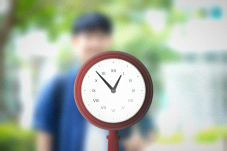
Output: {"hour": 12, "minute": 53}
